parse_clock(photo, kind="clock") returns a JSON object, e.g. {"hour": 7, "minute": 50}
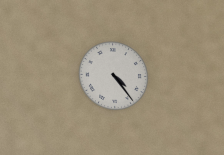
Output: {"hour": 4, "minute": 24}
